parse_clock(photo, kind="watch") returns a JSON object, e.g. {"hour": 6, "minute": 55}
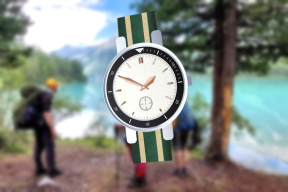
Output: {"hour": 1, "minute": 50}
